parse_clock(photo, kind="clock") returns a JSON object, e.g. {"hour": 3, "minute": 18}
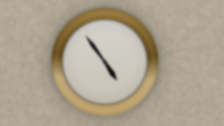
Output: {"hour": 4, "minute": 54}
